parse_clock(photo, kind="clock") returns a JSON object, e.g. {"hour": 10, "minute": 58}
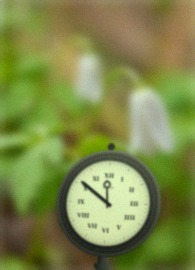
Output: {"hour": 11, "minute": 51}
